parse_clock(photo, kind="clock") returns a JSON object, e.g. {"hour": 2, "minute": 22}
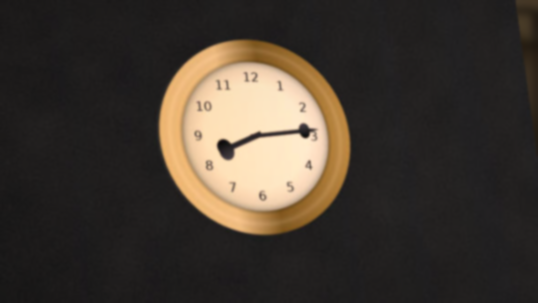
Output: {"hour": 8, "minute": 14}
